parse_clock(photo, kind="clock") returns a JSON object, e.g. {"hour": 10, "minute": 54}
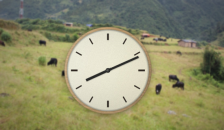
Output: {"hour": 8, "minute": 11}
